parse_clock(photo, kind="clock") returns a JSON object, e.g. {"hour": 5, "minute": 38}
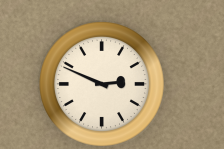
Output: {"hour": 2, "minute": 49}
